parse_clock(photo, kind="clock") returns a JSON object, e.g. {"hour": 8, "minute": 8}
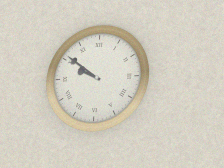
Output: {"hour": 9, "minute": 51}
